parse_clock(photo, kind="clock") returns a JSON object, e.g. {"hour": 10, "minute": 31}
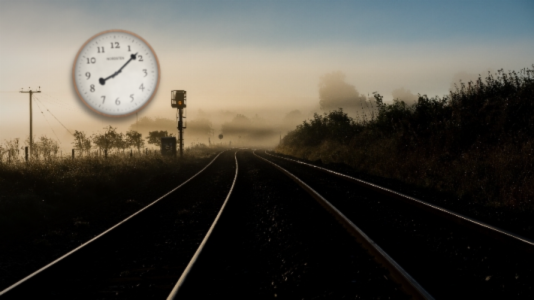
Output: {"hour": 8, "minute": 8}
